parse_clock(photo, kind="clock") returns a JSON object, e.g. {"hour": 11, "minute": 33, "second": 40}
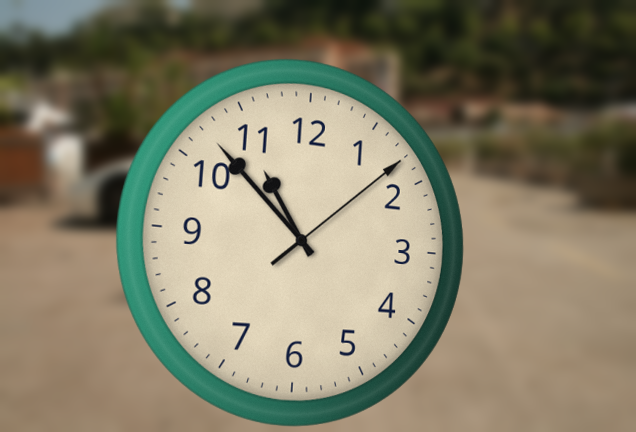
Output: {"hour": 10, "minute": 52, "second": 8}
